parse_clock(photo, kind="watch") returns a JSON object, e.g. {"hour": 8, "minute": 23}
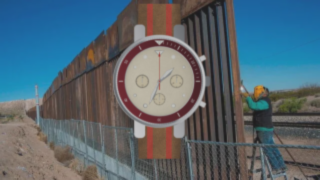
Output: {"hour": 1, "minute": 34}
